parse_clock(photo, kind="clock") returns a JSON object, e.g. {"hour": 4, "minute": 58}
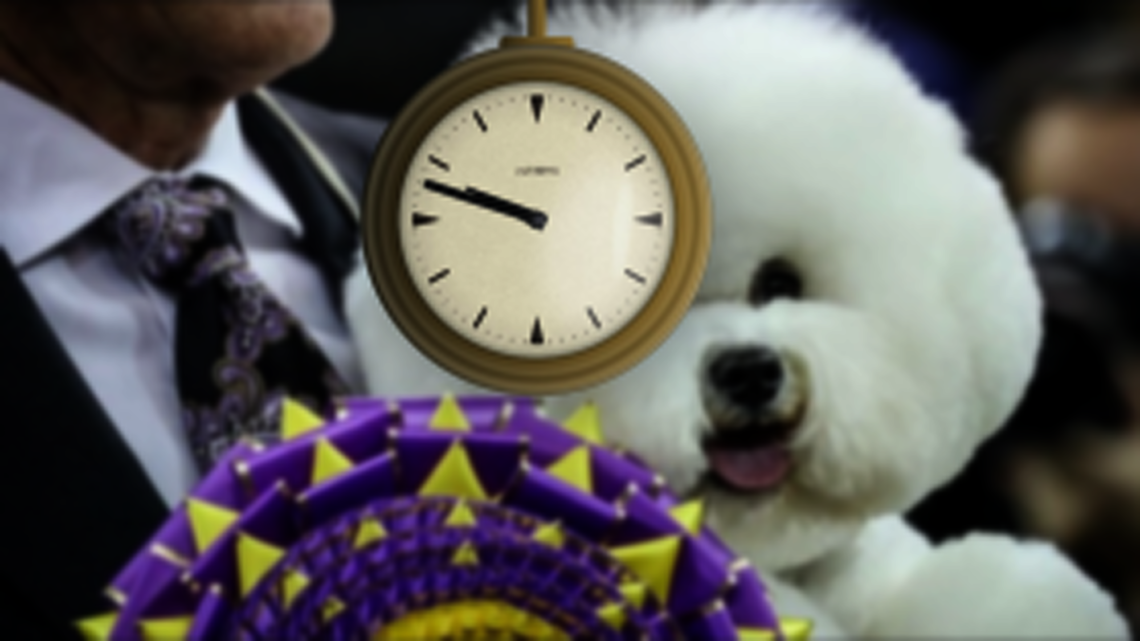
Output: {"hour": 9, "minute": 48}
